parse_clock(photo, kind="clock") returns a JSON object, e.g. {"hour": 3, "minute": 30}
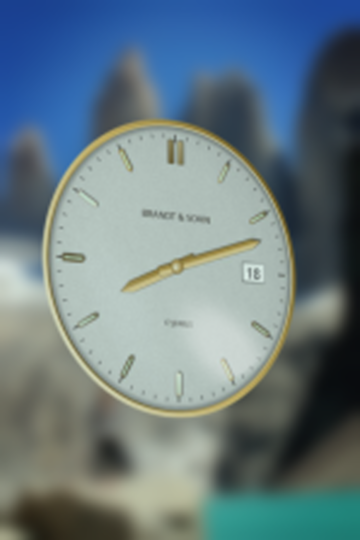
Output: {"hour": 8, "minute": 12}
